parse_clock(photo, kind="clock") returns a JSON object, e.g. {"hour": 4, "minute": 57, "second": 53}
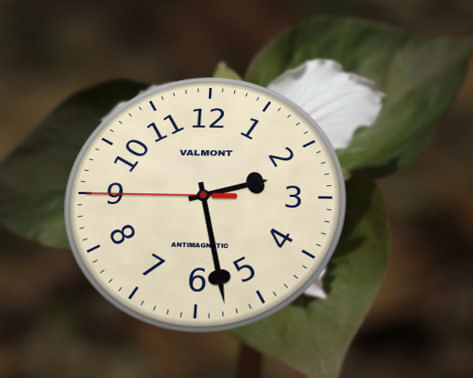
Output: {"hour": 2, "minute": 27, "second": 45}
